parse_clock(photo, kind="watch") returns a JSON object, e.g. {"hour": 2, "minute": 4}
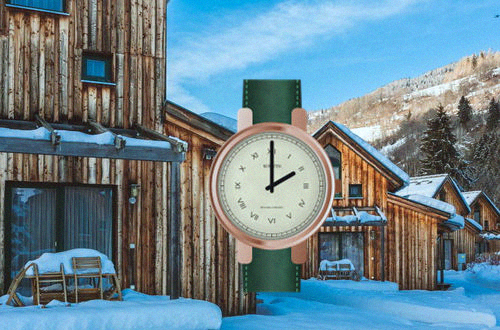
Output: {"hour": 2, "minute": 0}
